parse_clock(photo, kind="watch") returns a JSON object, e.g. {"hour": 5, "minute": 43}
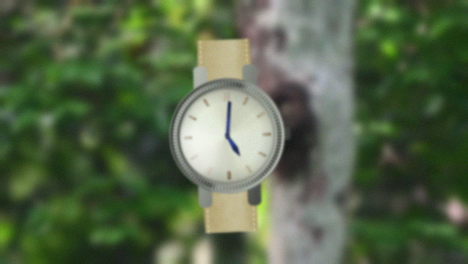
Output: {"hour": 5, "minute": 1}
